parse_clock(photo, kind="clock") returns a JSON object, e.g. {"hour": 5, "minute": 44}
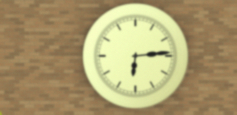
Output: {"hour": 6, "minute": 14}
